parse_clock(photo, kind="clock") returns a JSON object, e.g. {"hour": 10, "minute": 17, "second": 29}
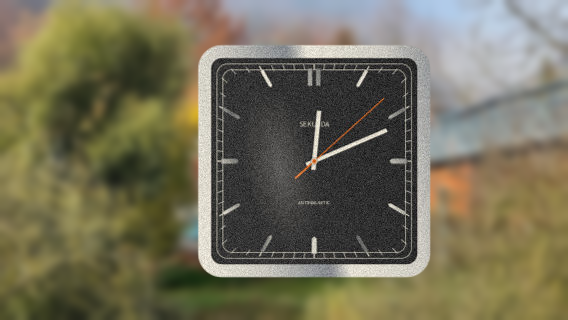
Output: {"hour": 12, "minute": 11, "second": 8}
